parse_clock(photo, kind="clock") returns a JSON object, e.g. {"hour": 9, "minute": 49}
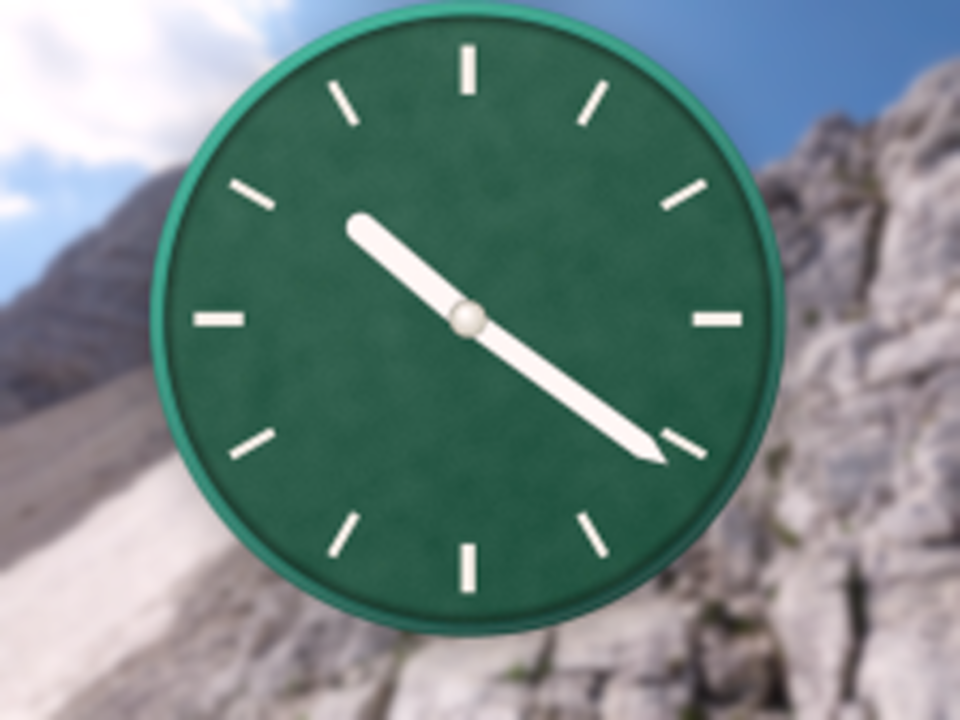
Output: {"hour": 10, "minute": 21}
